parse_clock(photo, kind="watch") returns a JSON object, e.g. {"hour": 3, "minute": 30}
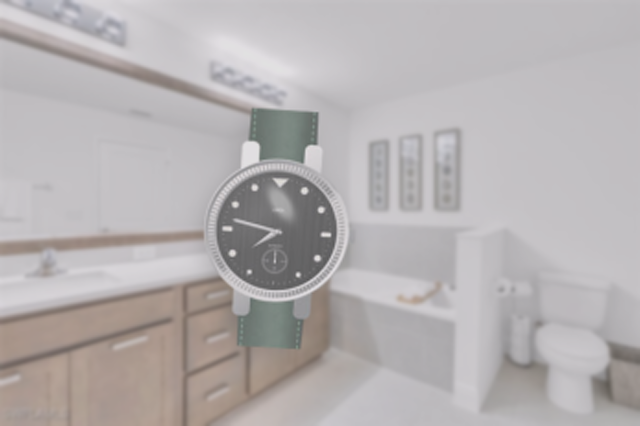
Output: {"hour": 7, "minute": 47}
